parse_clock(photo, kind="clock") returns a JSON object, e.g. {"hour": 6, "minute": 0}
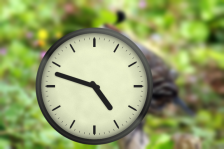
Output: {"hour": 4, "minute": 48}
